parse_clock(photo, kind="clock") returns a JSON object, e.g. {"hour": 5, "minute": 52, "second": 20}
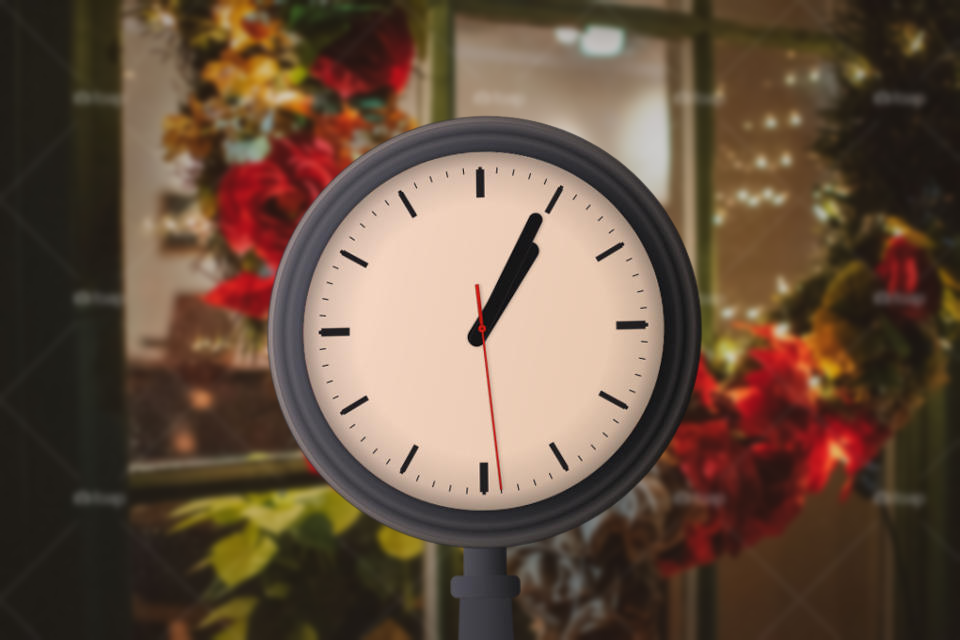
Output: {"hour": 1, "minute": 4, "second": 29}
